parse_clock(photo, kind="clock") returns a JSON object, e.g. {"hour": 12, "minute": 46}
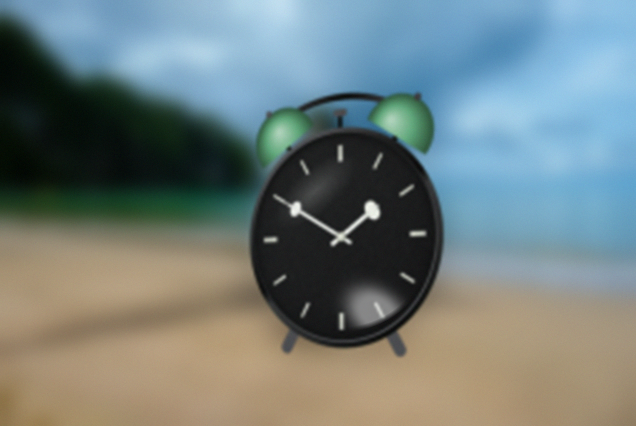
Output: {"hour": 1, "minute": 50}
